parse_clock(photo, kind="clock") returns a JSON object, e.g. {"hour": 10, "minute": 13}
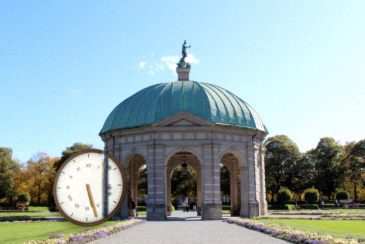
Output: {"hour": 5, "minute": 27}
